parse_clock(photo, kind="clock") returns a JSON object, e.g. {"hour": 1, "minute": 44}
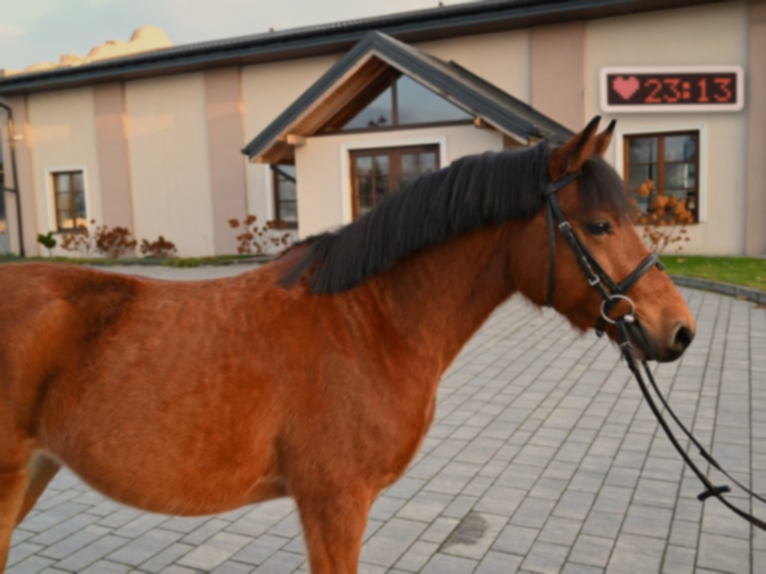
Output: {"hour": 23, "minute": 13}
